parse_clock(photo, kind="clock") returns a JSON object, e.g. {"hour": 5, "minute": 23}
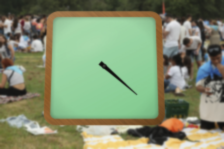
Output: {"hour": 4, "minute": 22}
